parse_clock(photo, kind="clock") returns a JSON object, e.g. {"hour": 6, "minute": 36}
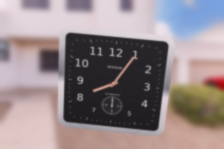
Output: {"hour": 8, "minute": 5}
